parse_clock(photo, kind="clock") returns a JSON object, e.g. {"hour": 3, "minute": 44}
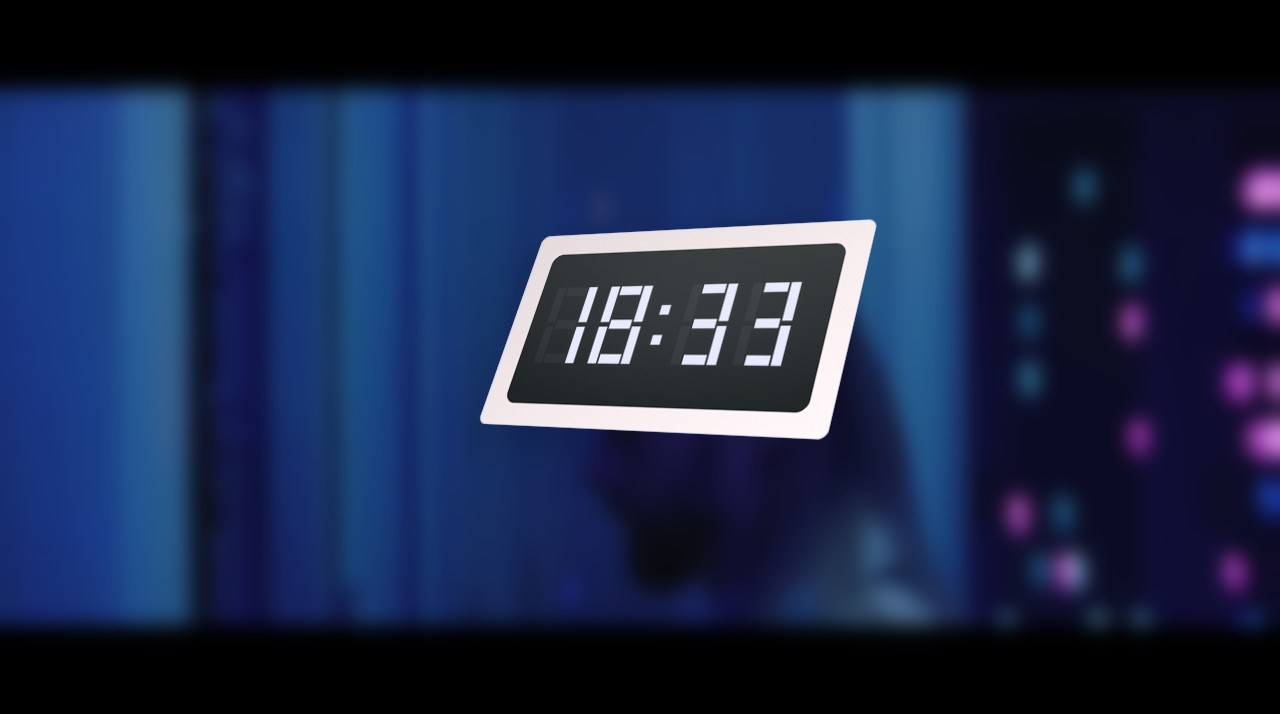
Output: {"hour": 18, "minute": 33}
